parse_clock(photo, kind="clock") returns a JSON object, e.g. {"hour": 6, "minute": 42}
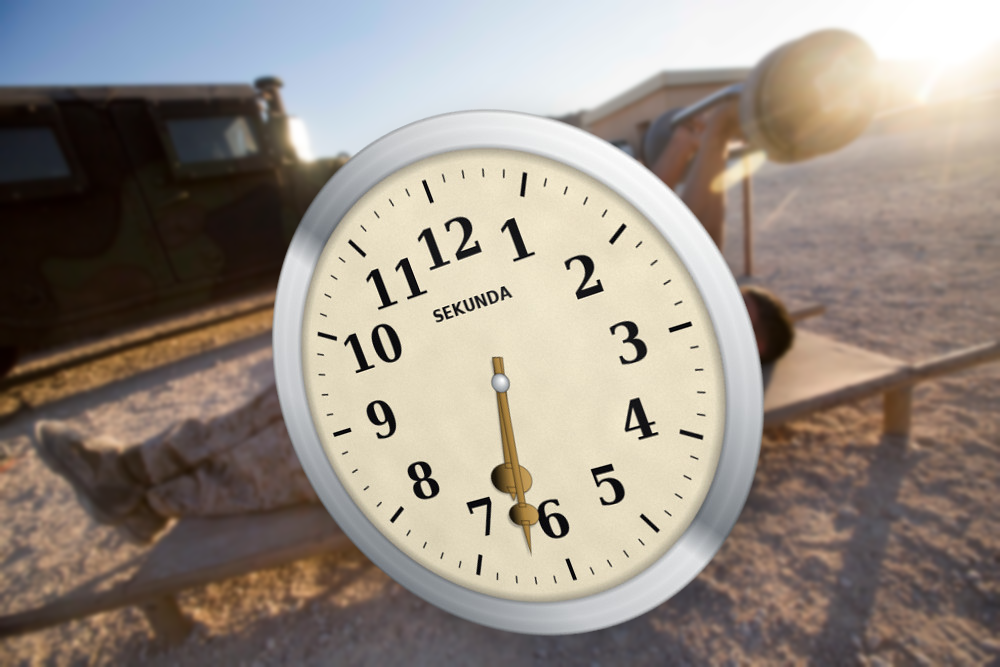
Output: {"hour": 6, "minute": 32}
